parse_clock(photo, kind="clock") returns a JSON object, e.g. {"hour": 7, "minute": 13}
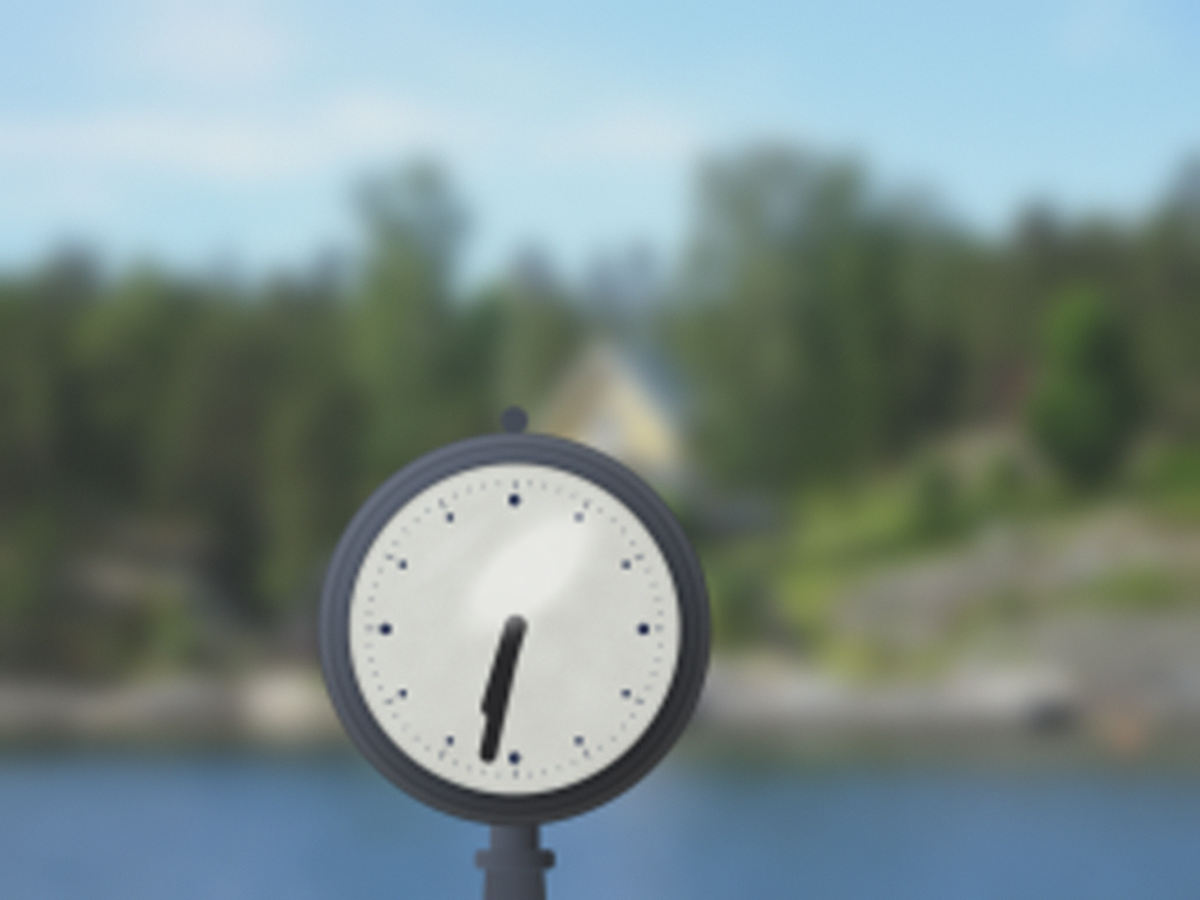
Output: {"hour": 6, "minute": 32}
